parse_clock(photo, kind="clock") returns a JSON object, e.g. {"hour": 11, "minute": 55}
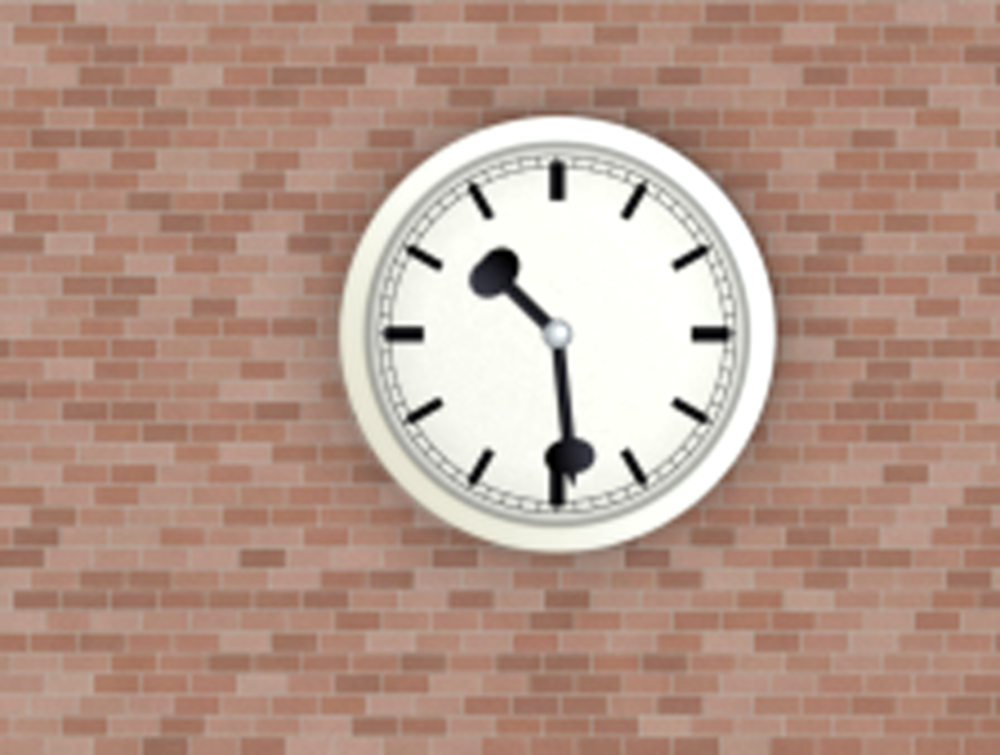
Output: {"hour": 10, "minute": 29}
